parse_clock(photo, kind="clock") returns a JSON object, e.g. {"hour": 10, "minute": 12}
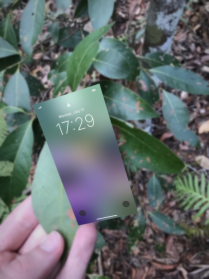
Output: {"hour": 17, "minute": 29}
